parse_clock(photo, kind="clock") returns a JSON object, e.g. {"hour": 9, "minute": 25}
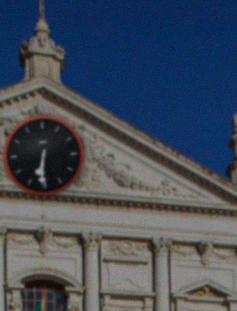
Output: {"hour": 6, "minute": 31}
